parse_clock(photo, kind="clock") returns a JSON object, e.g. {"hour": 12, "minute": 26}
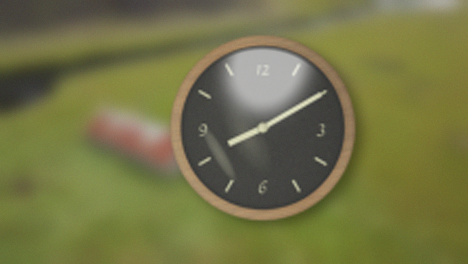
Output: {"hour": 8, "minute": 10}
